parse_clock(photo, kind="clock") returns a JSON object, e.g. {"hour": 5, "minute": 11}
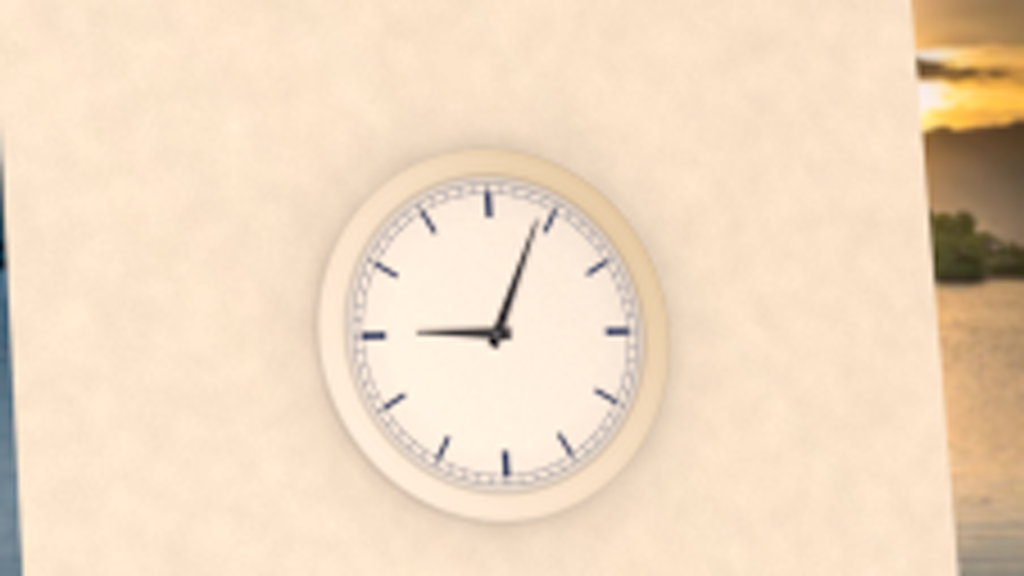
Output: {"hour": 9, "minute": 4}
